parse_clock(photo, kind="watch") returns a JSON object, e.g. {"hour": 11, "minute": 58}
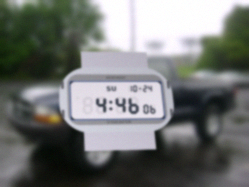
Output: {"hour": 4, "minute": 46}
